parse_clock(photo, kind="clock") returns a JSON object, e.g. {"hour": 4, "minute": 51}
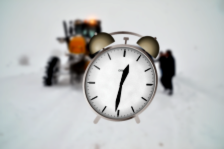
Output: {"hour": 12, "minute": 31}
